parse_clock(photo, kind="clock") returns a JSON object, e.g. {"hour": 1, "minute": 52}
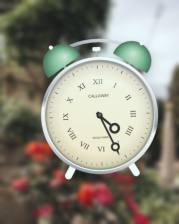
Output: {"hour": 4, "minute": 26}
